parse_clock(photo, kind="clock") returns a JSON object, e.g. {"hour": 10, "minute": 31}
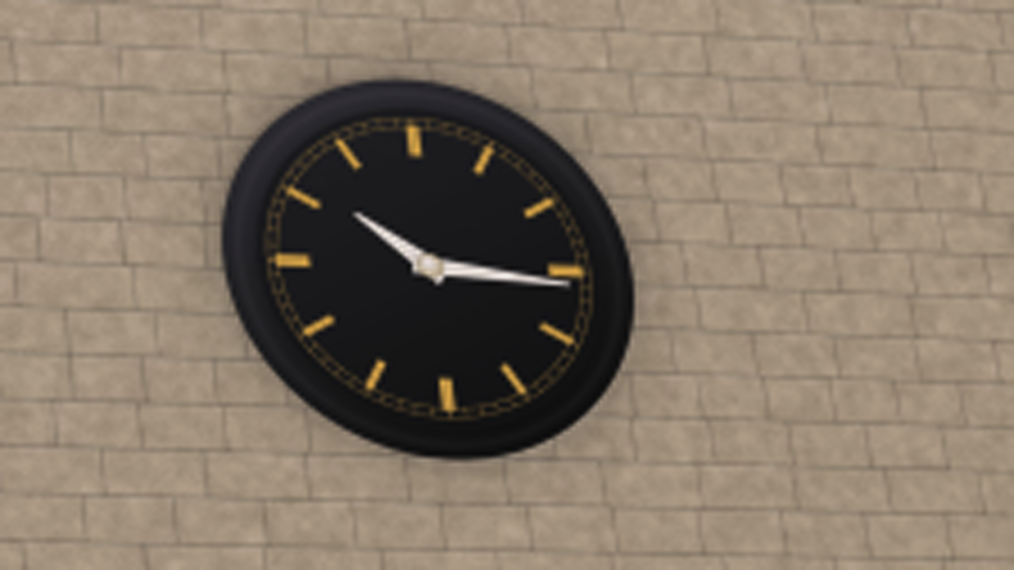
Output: {"hour": 10, "minute": 16}
